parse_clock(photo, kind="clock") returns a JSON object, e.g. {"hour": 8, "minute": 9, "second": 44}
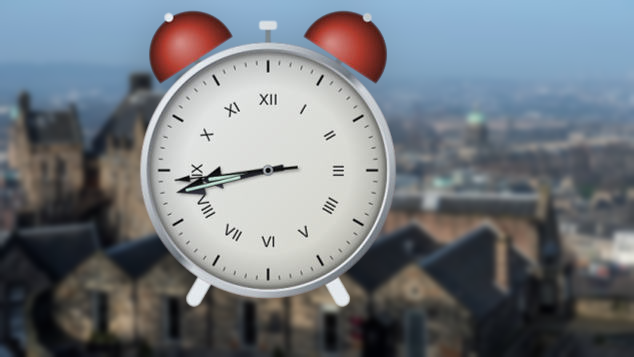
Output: {"hour": 8, "minute": 42, "second": 44}
